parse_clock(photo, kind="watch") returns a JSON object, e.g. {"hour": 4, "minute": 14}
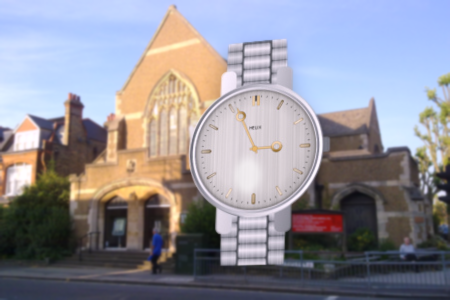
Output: {"hour": 2, "minute": 56}
